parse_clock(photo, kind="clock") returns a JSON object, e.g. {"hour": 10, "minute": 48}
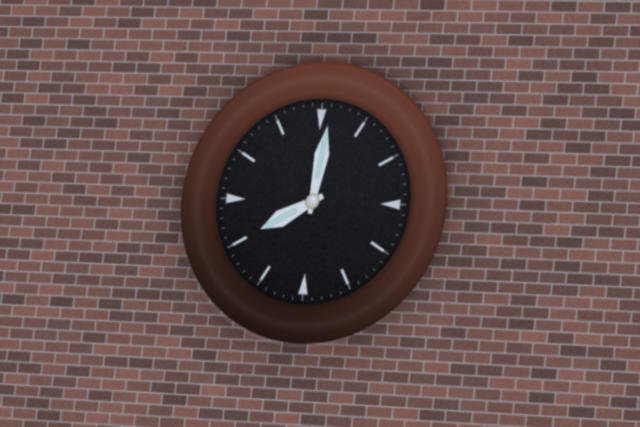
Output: {"hour": 8, "minute": 1}
